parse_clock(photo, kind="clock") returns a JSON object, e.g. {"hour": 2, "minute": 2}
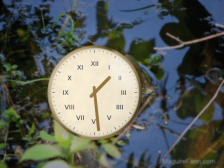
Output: {"hour": 1, "minute": 29}
